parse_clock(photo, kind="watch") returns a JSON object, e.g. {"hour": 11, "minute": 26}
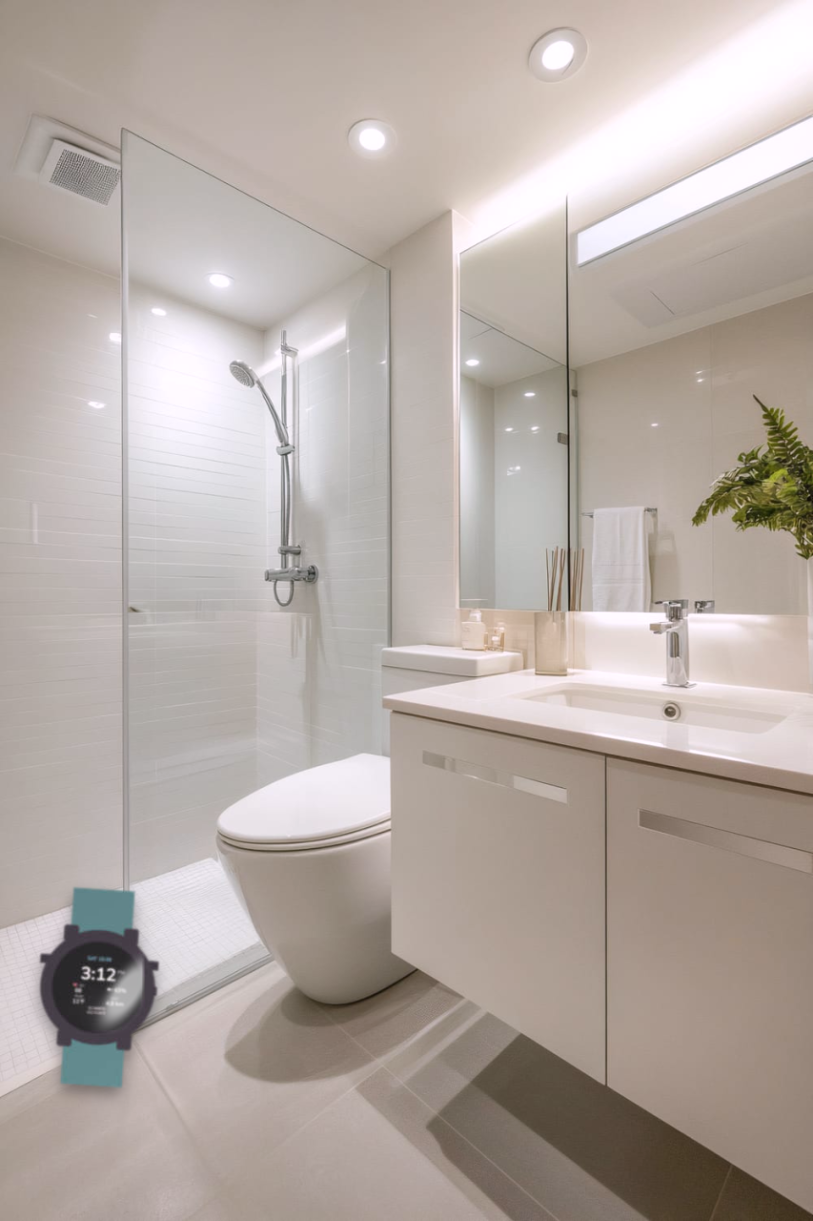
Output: {"hour": 3, "minute": 12}
